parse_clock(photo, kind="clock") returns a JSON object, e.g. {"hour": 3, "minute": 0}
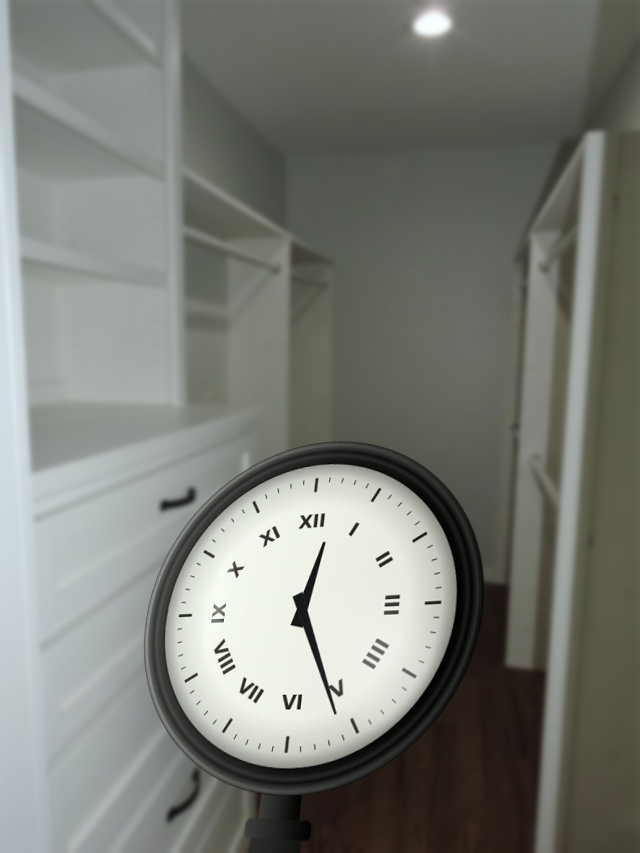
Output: {"hour": 12, "minute": 26}
